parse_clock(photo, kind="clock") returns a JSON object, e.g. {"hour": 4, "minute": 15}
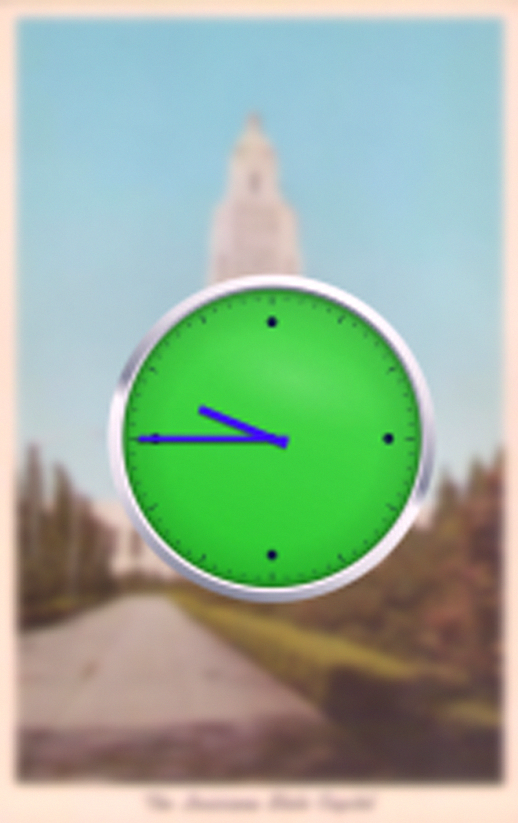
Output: {"hour": 9, "minute": 45}
